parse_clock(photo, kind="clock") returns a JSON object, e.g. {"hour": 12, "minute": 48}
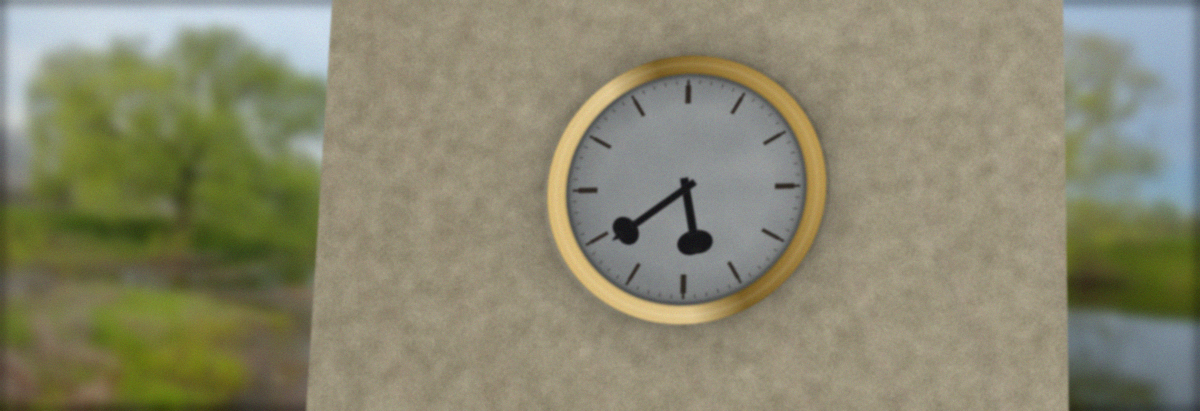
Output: {"hour": 5, "minute": 39}
